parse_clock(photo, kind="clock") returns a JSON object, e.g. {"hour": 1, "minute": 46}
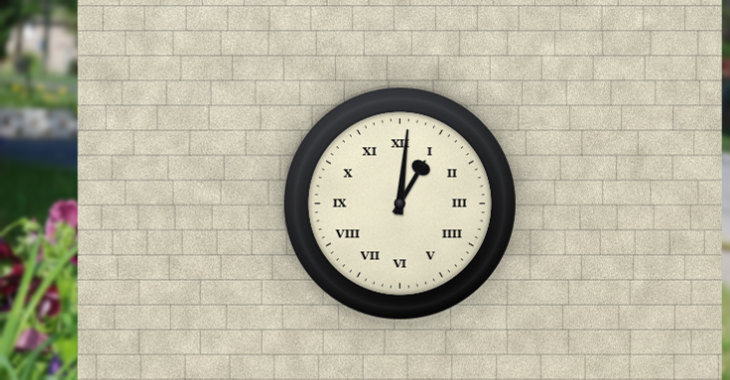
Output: {"hour": 1, "minute": 1}
